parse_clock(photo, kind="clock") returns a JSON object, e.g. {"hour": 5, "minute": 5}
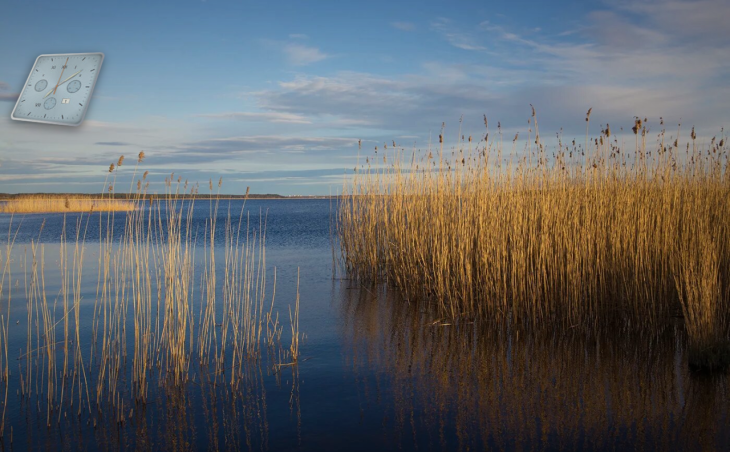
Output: {"hour": 7, "minute": 8}
